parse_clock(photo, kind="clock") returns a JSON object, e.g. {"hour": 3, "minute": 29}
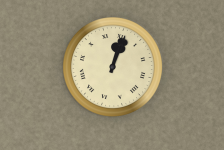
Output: {"hour": 12, "minute": 1}
